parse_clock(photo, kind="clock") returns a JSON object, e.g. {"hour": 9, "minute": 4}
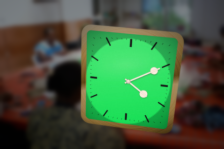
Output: {"hour": 4, "minute": 10}
